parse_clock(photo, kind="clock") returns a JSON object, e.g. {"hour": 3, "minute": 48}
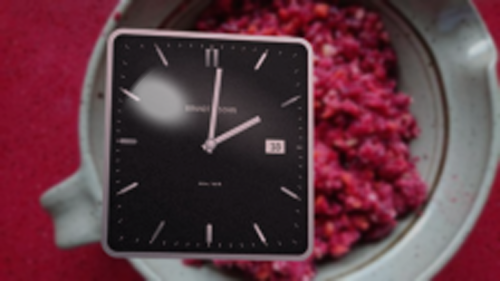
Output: {"hour": 2, "minute": 1}
